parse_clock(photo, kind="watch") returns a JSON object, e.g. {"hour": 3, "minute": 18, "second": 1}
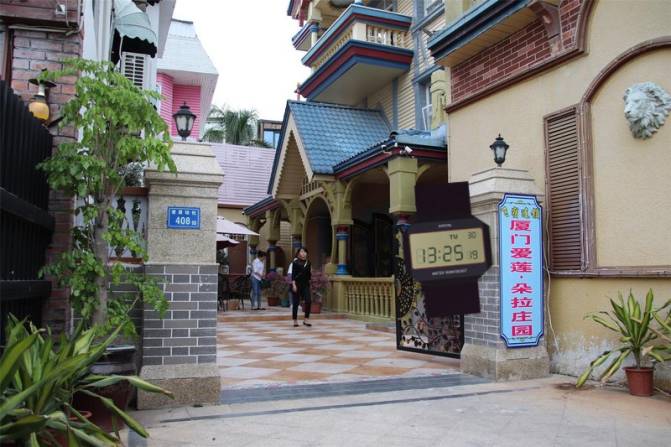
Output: {"hour": 13, "minute": 25, "second": 19}
